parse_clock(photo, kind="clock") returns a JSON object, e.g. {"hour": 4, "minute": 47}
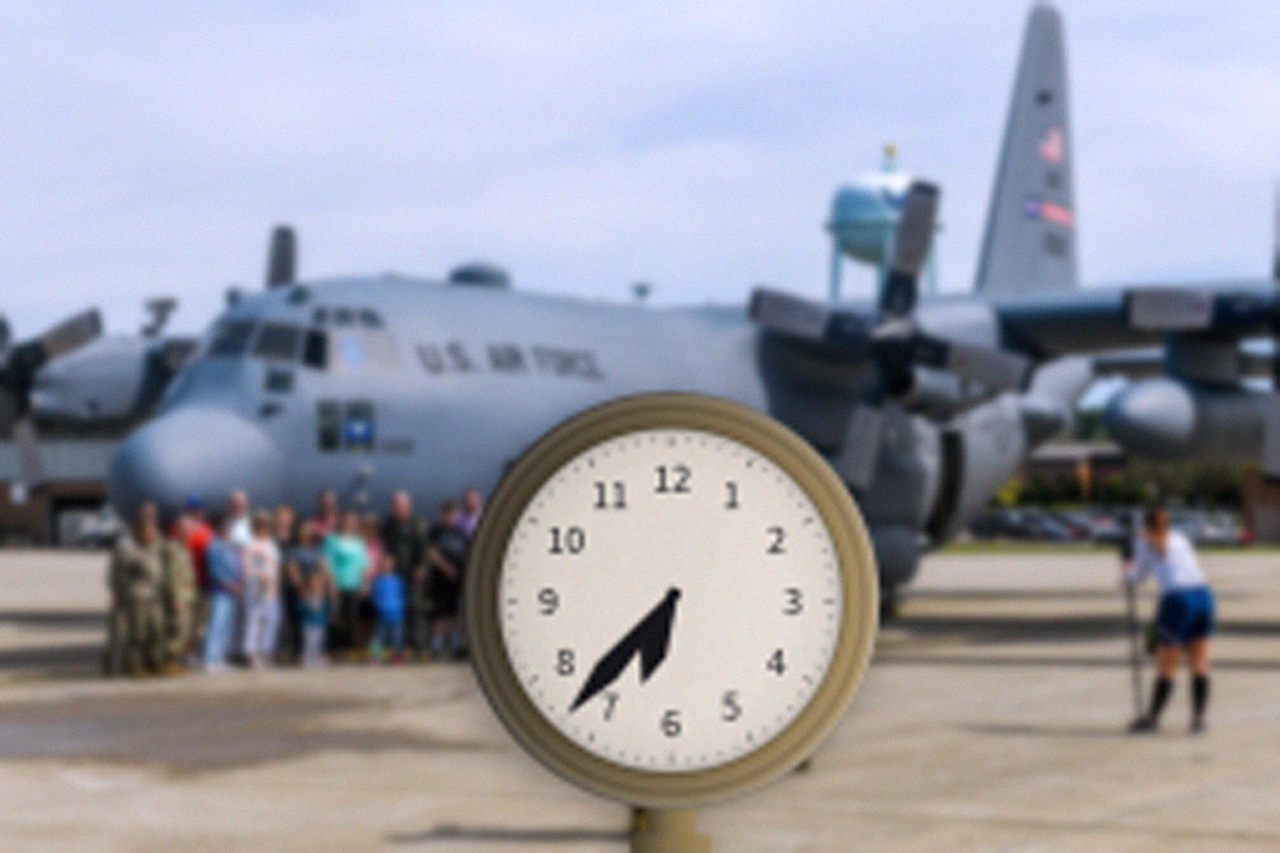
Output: {"hour": 6, "minute": 37}
